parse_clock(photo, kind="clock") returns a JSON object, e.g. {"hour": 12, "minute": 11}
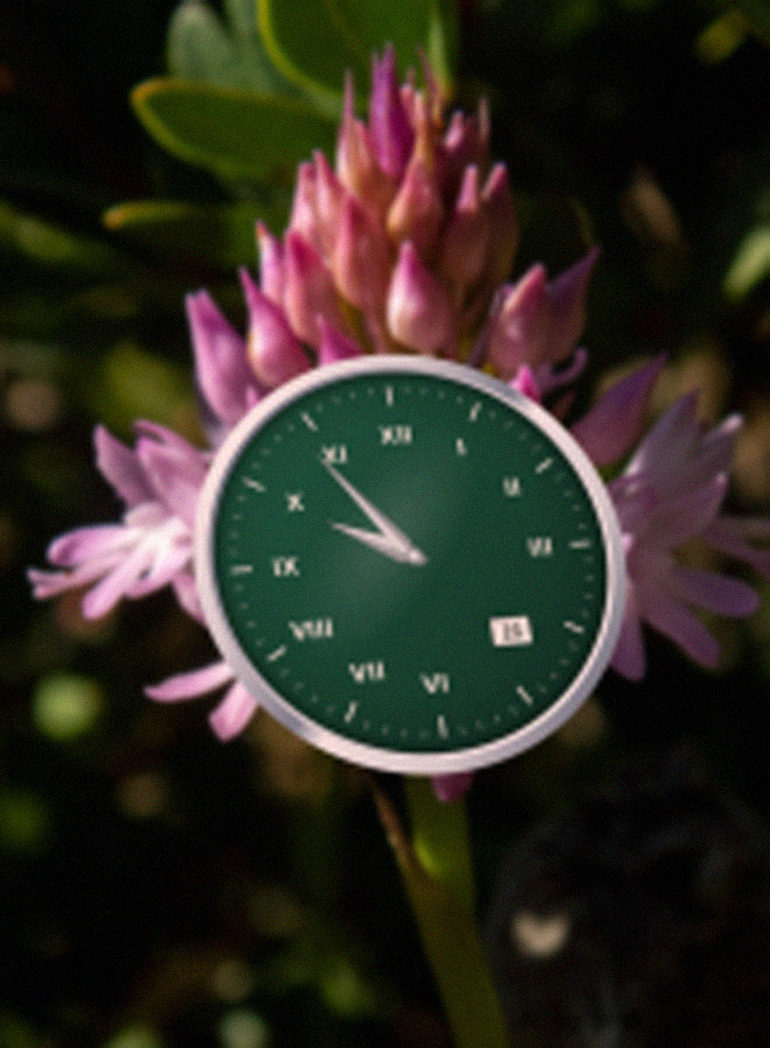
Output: {"hour": 9, "minute": 54}
